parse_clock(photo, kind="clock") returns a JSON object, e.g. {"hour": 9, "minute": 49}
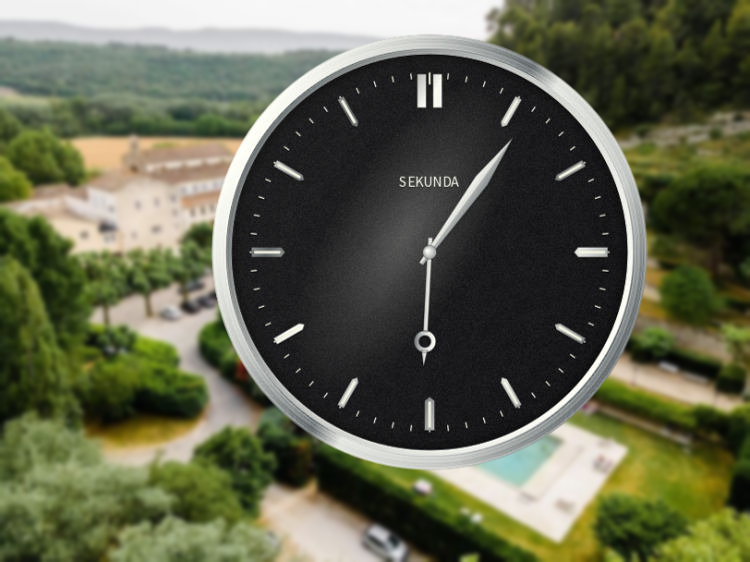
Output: {"hour": 6, "minute": 6}
